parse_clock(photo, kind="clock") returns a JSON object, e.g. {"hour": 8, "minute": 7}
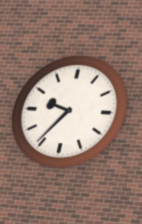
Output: {"hour": 9, "minute": 36}
